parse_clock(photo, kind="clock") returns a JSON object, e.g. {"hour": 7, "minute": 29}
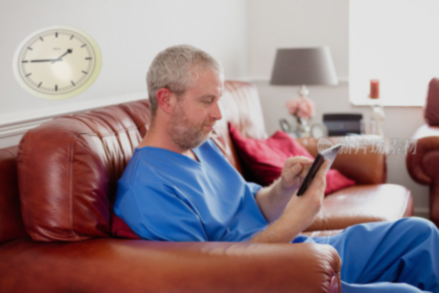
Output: {"hour": 1, "minute": 45}
